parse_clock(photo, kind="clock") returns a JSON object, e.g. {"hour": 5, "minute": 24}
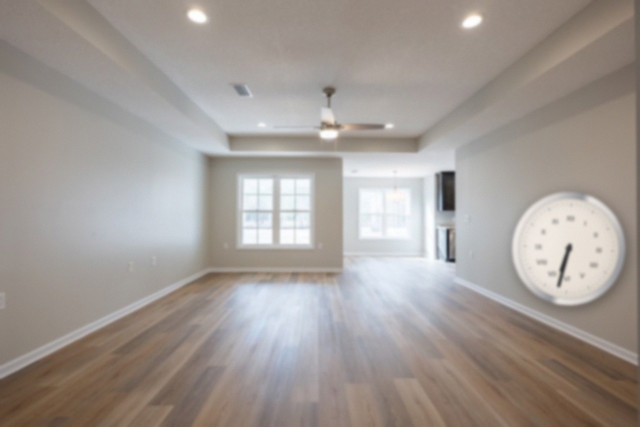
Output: {"hour": 6, "minute": 32}
